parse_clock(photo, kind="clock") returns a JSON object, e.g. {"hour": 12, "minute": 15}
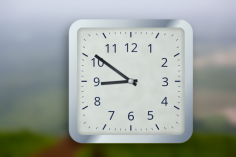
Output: {"hour": 8, "minute": 51}
